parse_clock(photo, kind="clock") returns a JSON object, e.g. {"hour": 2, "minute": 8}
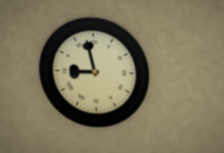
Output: {"hour": 8, "minute": 58}
